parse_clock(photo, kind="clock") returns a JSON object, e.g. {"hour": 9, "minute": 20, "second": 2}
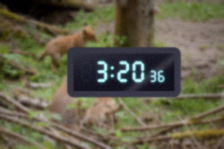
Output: {"hour": 3, "minute": 20, "second": 36}
